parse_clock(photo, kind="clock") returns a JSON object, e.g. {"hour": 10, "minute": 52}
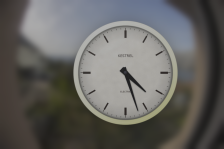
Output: {"hour": 4, "minute": 27}
